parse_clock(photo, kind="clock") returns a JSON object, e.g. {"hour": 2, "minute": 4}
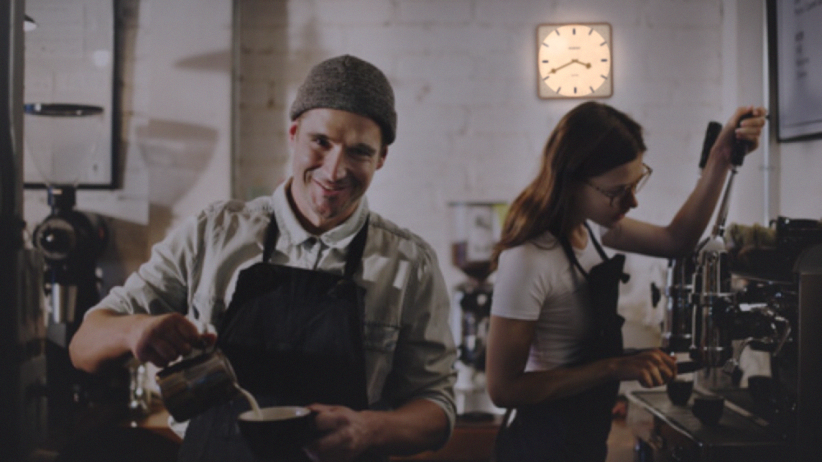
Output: {"hour": 3, "minute": 41}
